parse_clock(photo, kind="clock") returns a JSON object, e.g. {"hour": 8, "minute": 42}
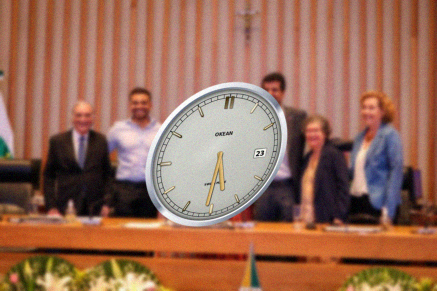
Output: {"hour": 5, "minute": 31}
